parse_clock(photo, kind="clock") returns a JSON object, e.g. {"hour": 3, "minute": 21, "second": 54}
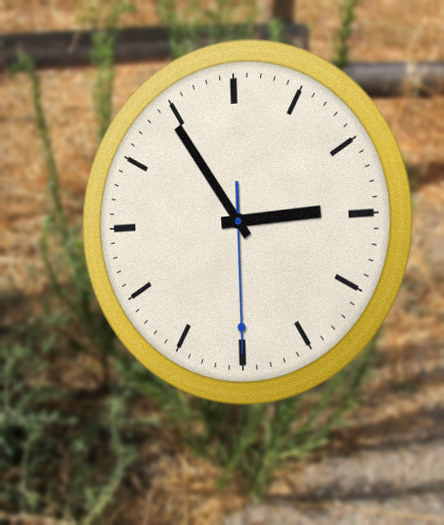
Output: {"hour": 2, "minute": 54, "second": 30}
